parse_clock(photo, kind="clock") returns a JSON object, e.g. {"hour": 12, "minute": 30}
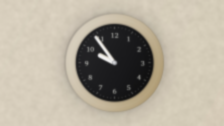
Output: {"hour": 9, "minute": 54}
